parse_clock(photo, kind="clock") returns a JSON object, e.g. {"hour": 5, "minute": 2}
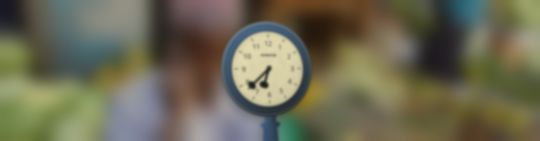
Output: {"hour": 6, "minute": 38}
